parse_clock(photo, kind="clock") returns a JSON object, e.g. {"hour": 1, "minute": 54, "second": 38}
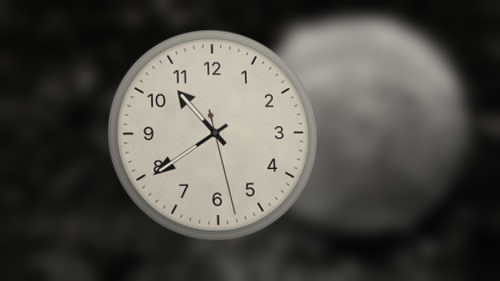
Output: {"hour": 10, "minute": 39, "second": 28}
